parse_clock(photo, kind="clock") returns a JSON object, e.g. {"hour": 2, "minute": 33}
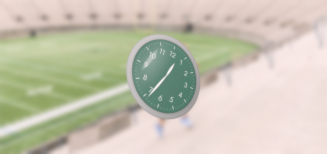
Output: {"hour": 12, "minute": 34}
